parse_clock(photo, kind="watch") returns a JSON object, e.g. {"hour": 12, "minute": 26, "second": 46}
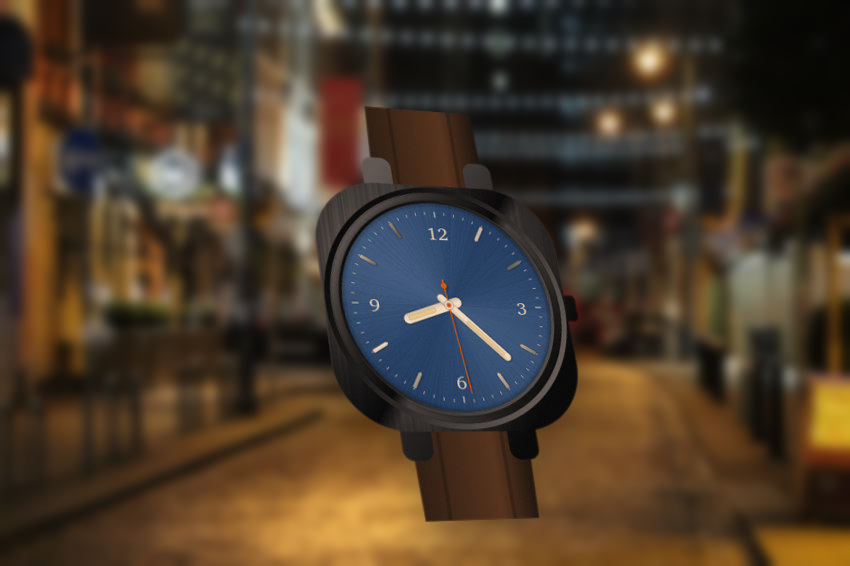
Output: {"hour": 8, "minute": 22, "second": 29}
